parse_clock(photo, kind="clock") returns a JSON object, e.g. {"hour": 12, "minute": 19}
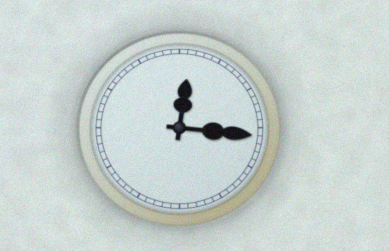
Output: {"hour": 12, "minute": 16}
